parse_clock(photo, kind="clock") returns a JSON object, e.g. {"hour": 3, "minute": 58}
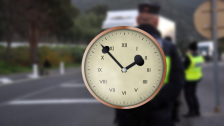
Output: {"hour": 1, "minute": 53}
